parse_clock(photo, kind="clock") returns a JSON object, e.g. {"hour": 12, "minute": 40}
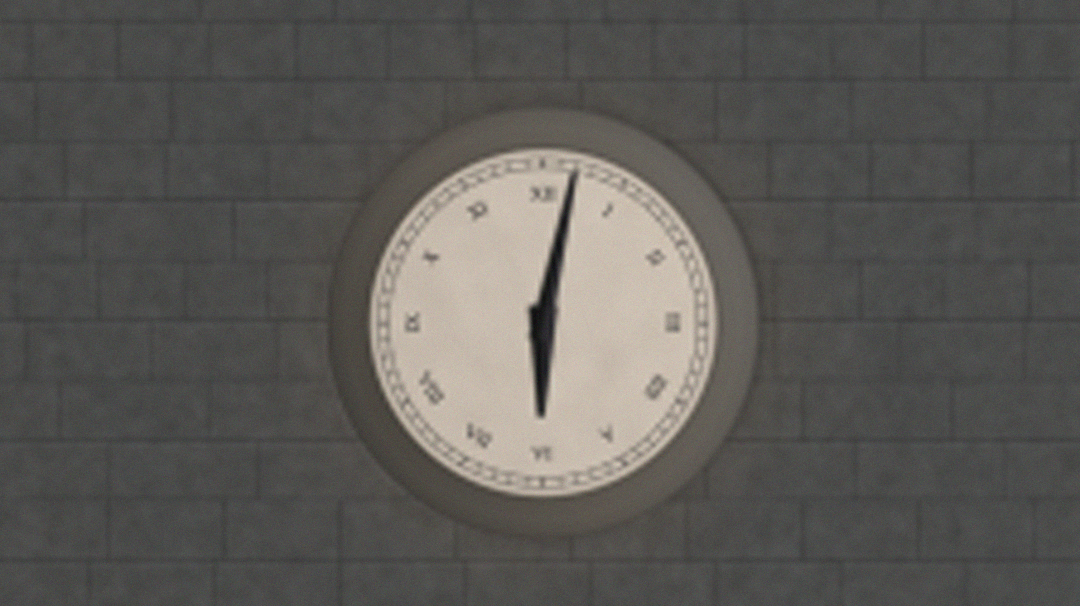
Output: {"hour": 6, "minute": 2}
